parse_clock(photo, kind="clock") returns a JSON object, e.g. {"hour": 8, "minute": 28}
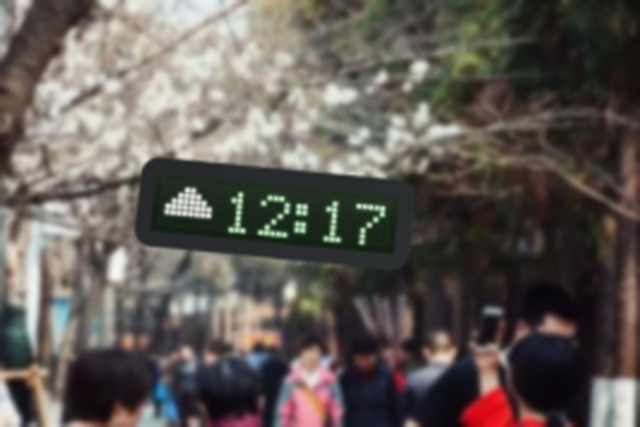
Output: {"hour": 12, "minute": 17}
